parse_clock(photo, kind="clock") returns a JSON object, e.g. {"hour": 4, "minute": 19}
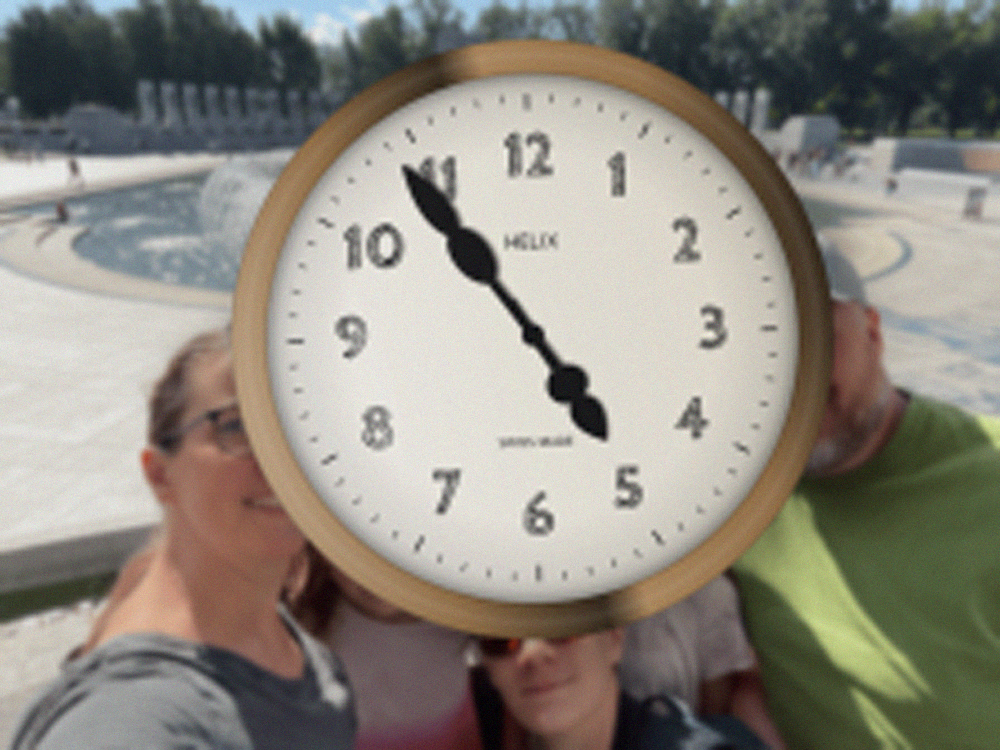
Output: {"hour": 4, "minute": 54}
